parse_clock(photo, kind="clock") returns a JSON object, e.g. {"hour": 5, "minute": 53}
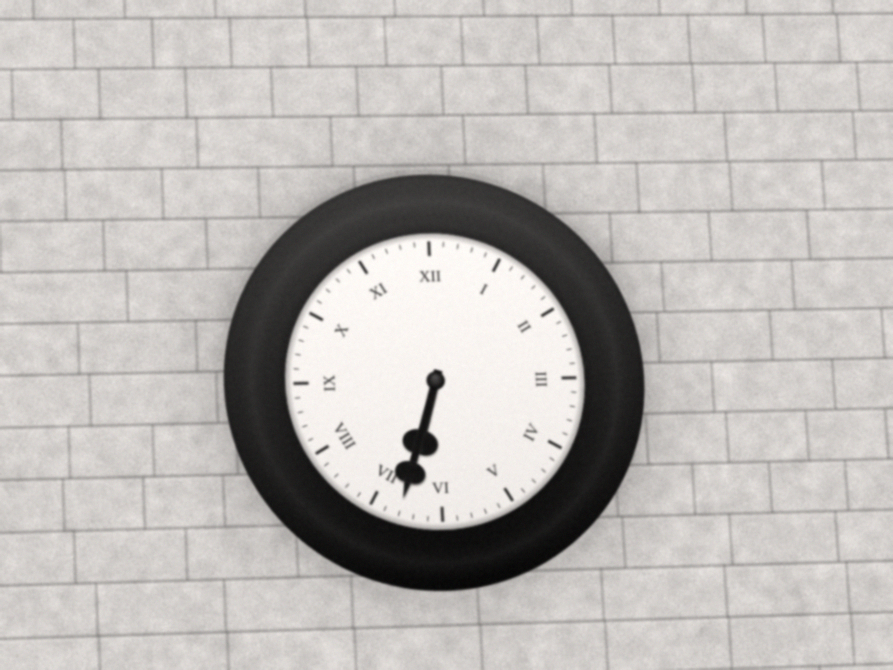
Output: {"hour": 6, "minute": 33}
